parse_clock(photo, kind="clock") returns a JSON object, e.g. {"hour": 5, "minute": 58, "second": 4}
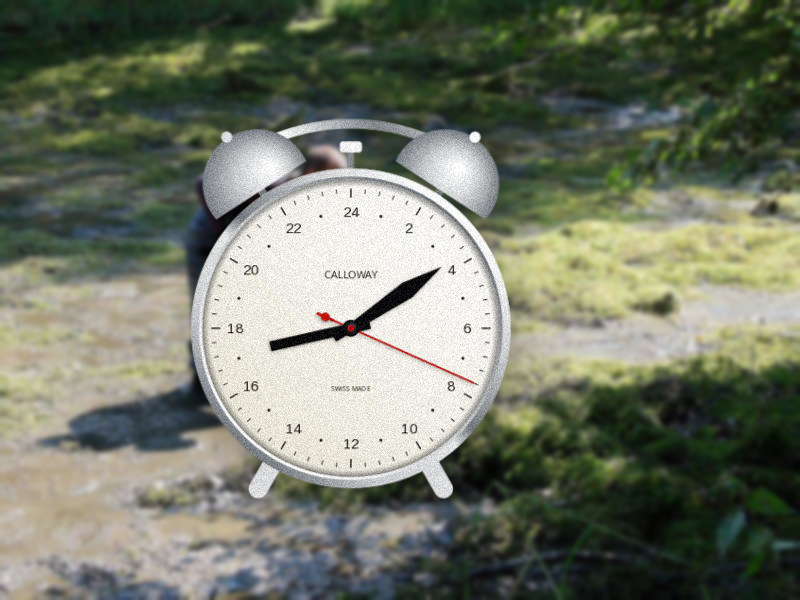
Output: {"hour": 17, "minute": 9, "second": 19}
